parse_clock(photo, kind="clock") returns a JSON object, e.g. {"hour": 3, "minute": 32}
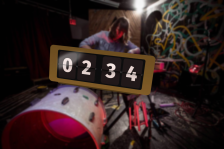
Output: {"hour": 2, "minute": 34}
